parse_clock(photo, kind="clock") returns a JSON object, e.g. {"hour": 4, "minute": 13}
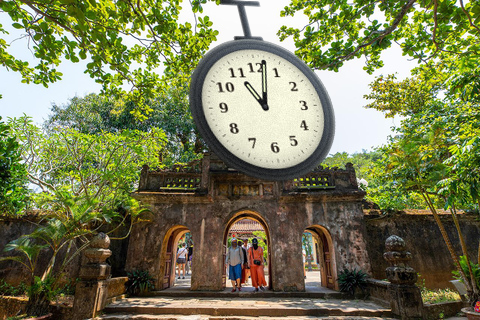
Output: {"hour": 11, "minute": 2}
